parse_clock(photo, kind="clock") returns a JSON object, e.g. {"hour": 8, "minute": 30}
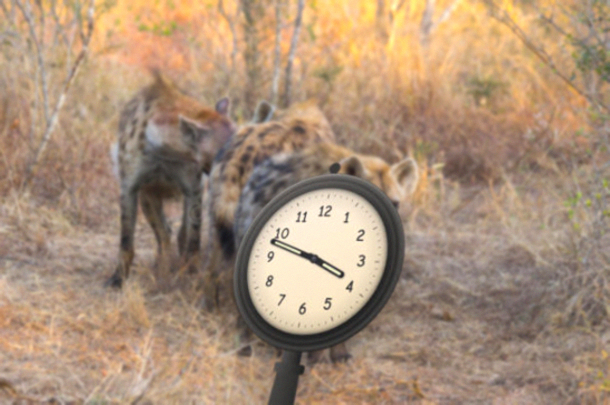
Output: {"hour": 3, "minute": 48}
